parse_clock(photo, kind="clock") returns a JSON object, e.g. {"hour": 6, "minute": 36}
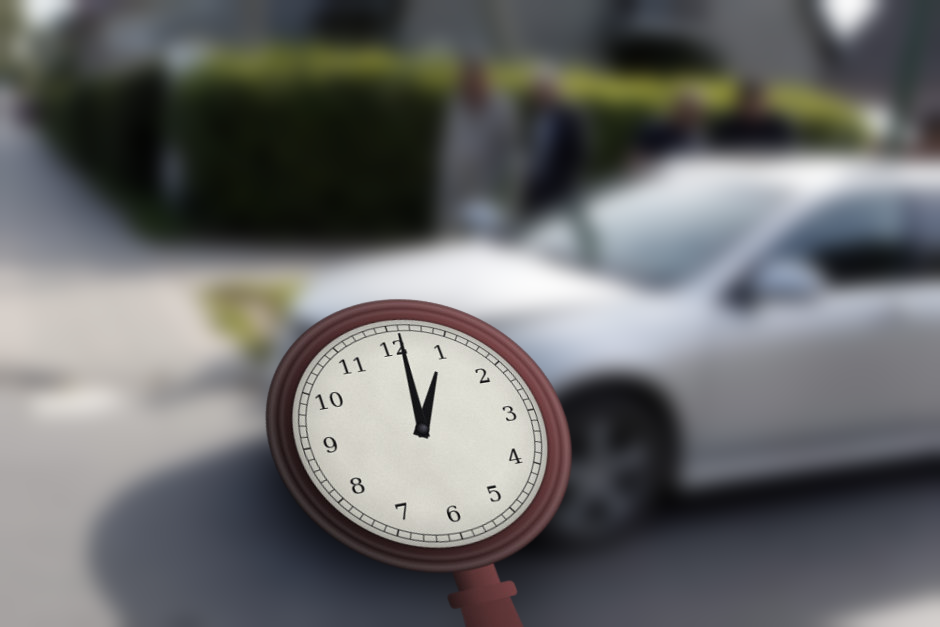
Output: {"hour": 1, "minute": 1}
